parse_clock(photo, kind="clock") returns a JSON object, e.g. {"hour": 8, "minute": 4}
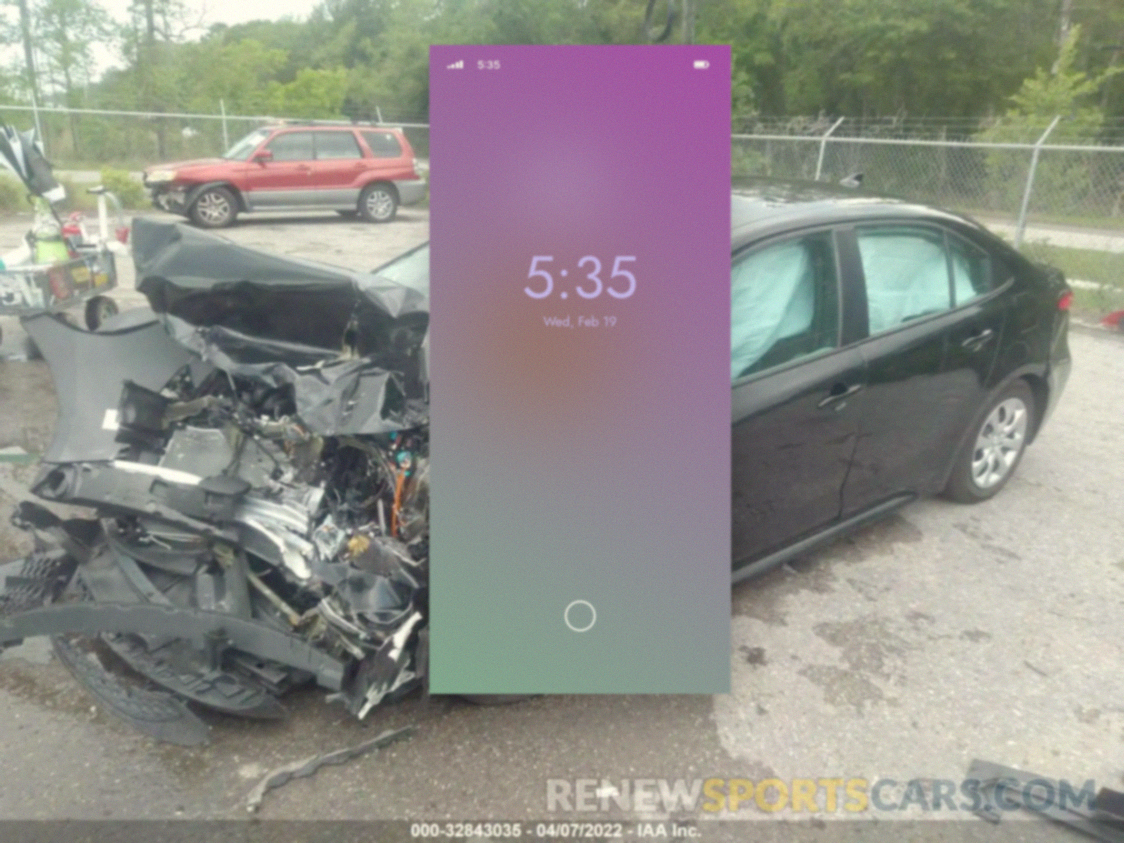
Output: {"hour": 5, "minute": 35}
